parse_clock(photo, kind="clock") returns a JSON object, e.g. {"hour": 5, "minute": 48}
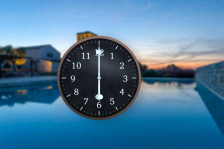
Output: {"hour": 6, "minute": 0}
